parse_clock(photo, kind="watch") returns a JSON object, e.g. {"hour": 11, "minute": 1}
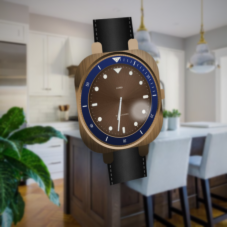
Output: {"hour": 6, "minute": 32}
